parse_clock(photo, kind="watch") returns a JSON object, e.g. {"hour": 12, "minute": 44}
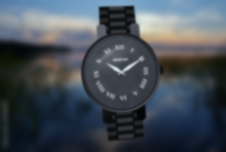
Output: {"hour": 10, "minute": 10}
